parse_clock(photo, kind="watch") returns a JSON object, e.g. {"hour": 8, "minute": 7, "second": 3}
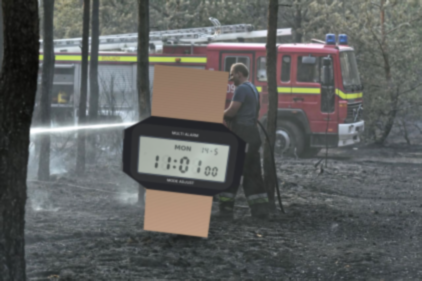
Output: {"hour": 11, "minute": 1, "second": 0}
